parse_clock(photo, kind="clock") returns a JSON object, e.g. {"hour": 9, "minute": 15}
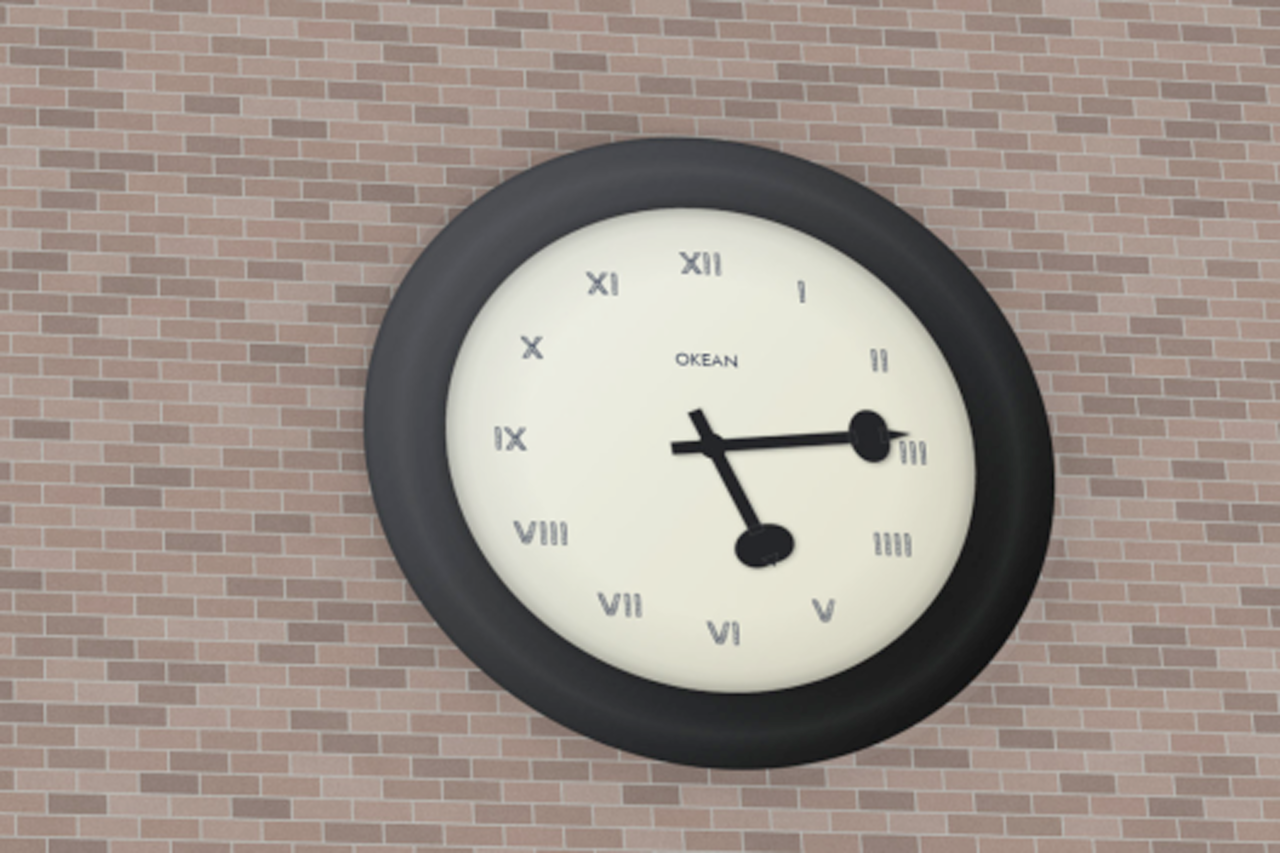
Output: {"hour": 5, "minute": 14}
